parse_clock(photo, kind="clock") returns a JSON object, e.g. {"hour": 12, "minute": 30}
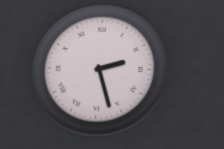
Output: {"hour": 2, "minute": 27}
